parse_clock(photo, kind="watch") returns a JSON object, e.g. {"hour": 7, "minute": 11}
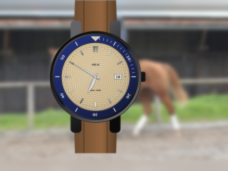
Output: {"hour": 6, "minute": 50}
